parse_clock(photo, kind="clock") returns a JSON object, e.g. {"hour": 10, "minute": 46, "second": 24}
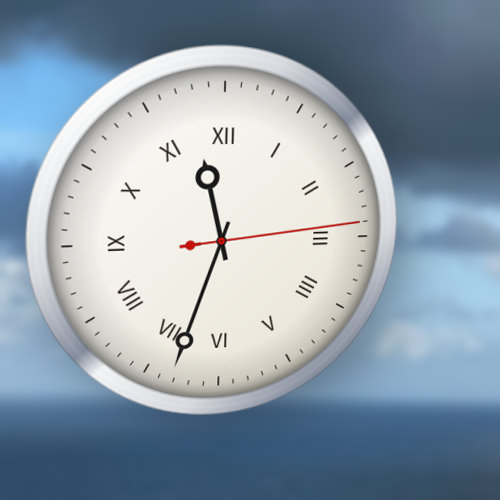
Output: {"hour": 11, "minute": 33, "second": 14}
